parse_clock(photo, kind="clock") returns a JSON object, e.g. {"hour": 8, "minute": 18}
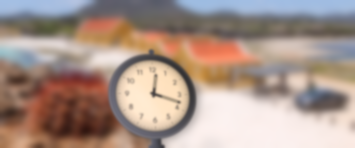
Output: {"hour": 12, "minute": 18}
